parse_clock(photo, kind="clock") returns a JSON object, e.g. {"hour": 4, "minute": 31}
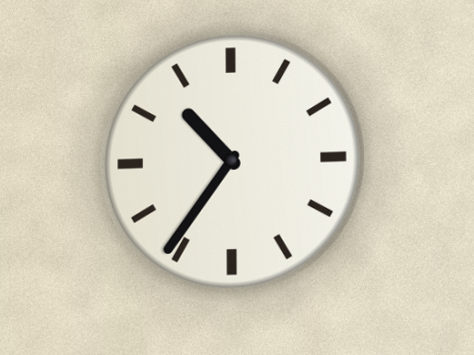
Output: {"hour": 10, "minute": 36}
